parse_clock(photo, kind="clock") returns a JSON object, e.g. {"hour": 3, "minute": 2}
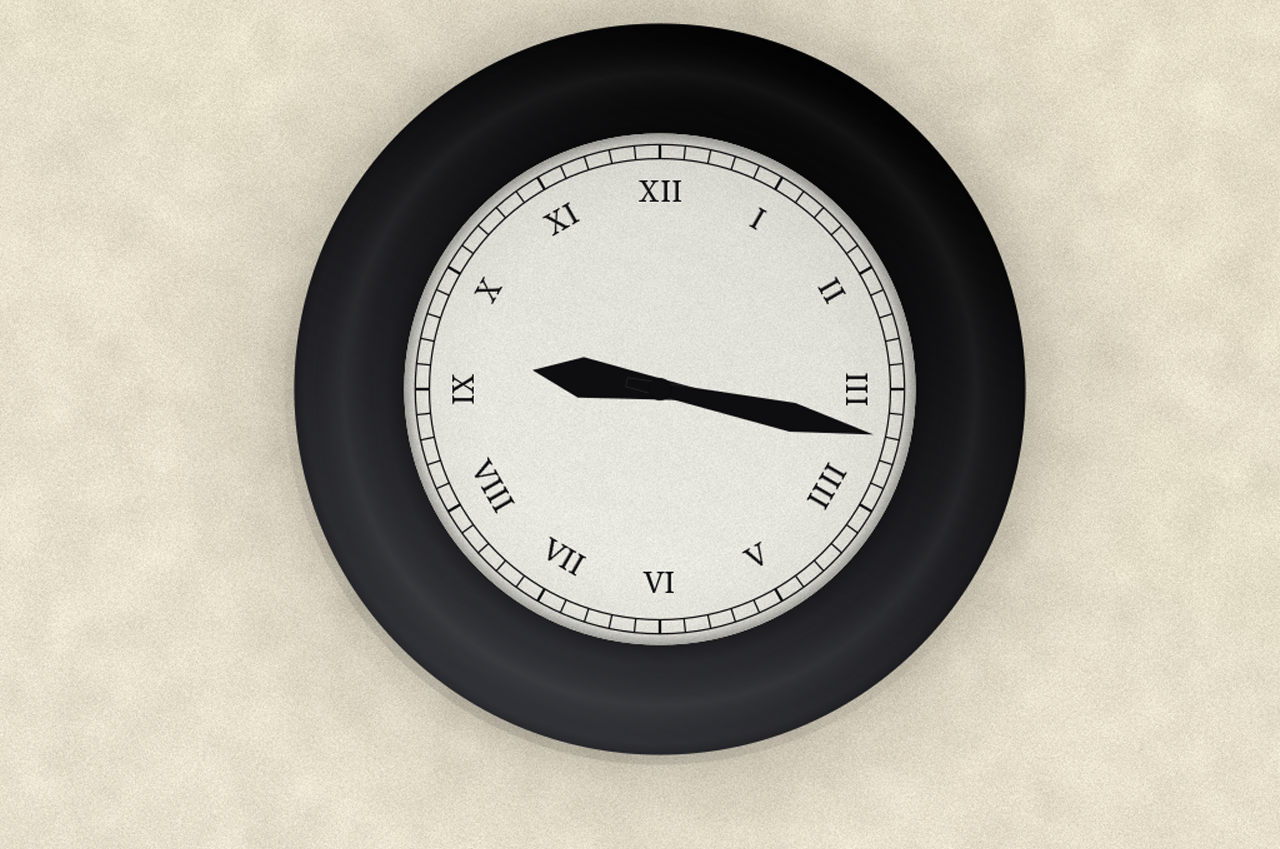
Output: {"hour": 9, "minute": 17}
